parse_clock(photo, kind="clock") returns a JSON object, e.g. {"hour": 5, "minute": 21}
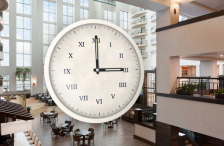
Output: {"hour": 3, "minute": 0}
